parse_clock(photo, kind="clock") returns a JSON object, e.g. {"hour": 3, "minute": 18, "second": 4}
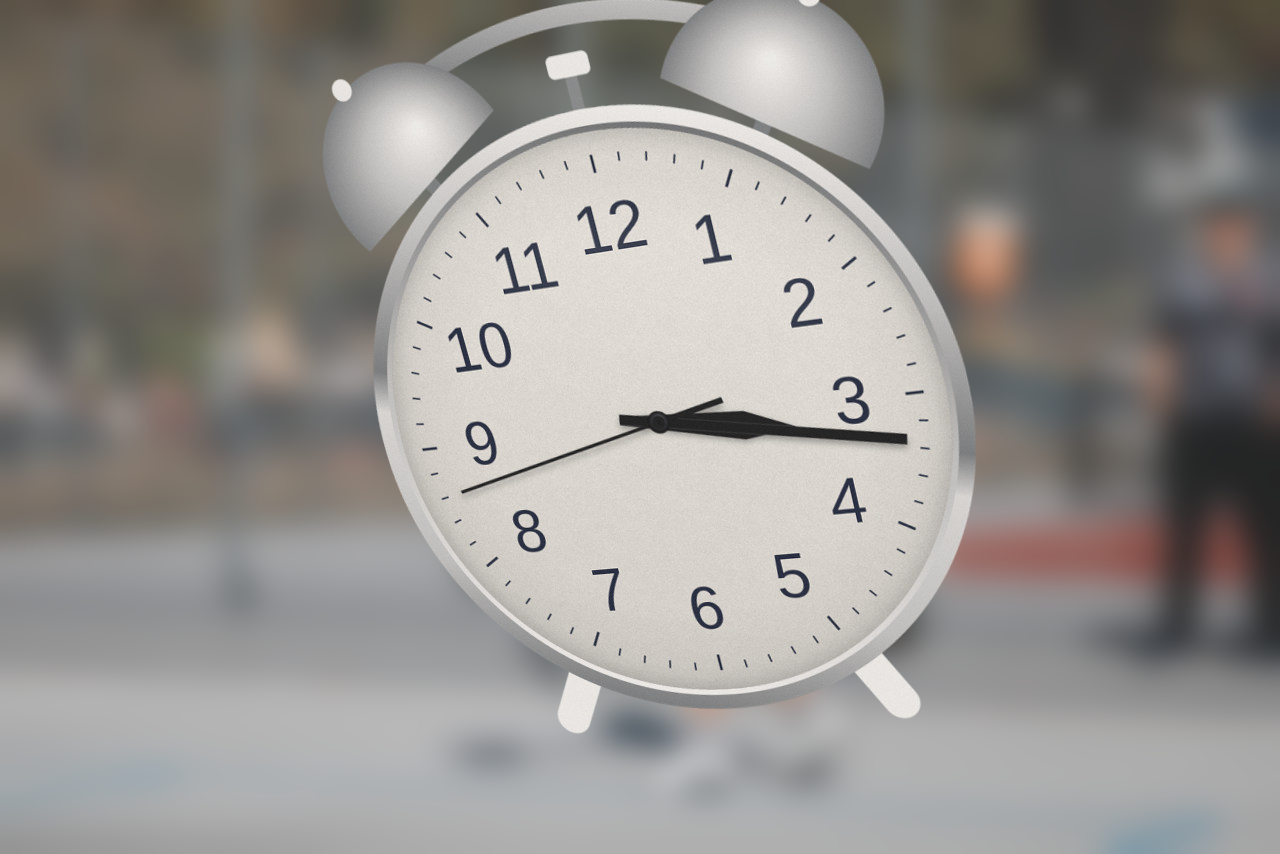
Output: {"hour": 3, "minute": 16, "second": 43}
